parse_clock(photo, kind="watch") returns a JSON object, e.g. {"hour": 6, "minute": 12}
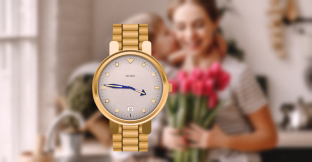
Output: {"hour": 3, "minute": 46}
